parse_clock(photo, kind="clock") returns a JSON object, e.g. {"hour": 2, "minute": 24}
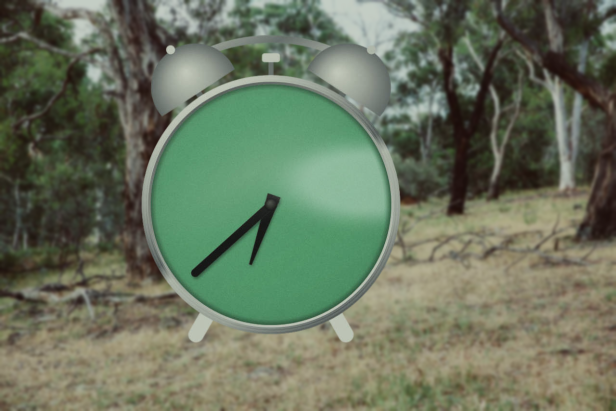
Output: {"hour": 6, "minute": 38}
